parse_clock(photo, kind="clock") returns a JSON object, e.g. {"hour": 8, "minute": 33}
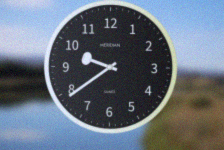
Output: {"hour": 9, "minute": 39}
